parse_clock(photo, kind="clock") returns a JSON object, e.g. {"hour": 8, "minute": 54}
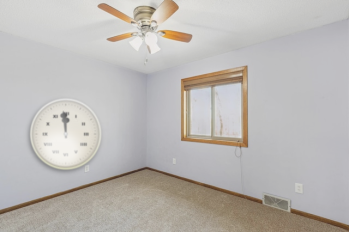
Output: {"hour": 11, "minute": 59}
